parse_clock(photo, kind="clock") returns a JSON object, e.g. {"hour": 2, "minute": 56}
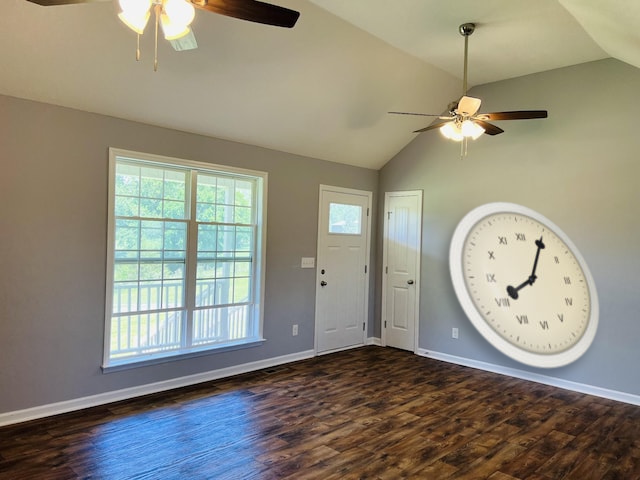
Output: {"hour": 8, "minute": 5}
